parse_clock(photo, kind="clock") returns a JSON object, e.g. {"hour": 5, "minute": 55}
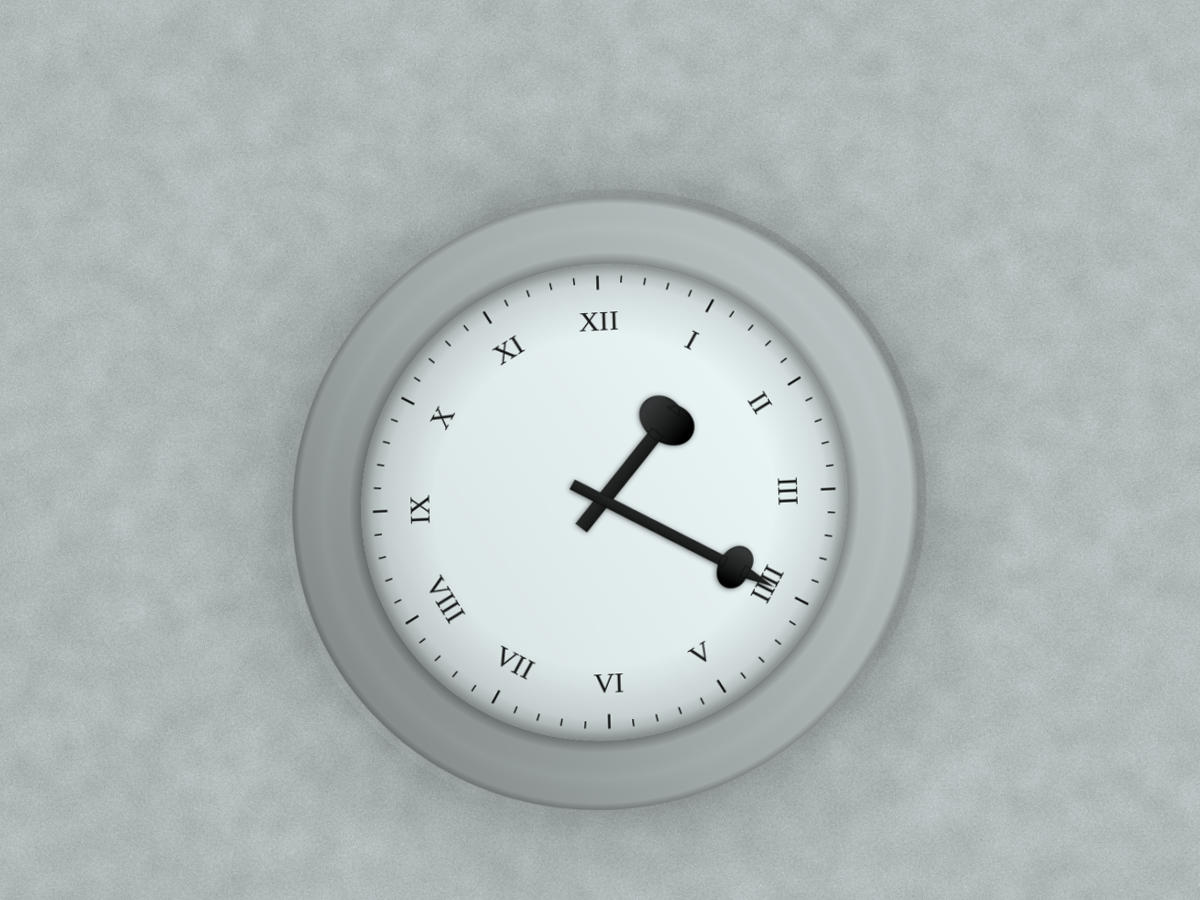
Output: {"hour": 1, "minute": 20}
